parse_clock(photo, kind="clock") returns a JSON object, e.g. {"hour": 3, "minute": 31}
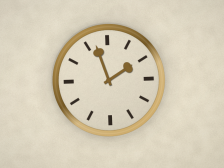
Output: {"hour": 1, "minute": 57}
